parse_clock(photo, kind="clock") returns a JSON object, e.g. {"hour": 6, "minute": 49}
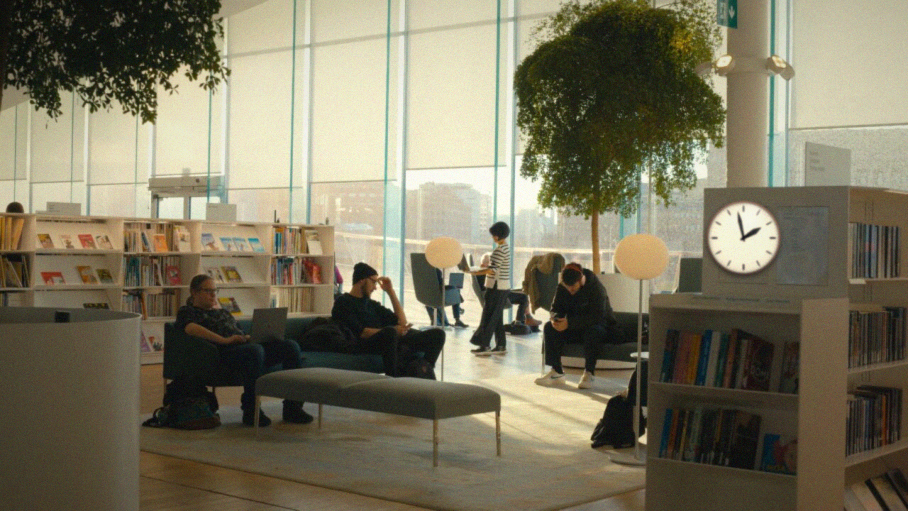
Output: {"hour": 1, "minute": 58}
